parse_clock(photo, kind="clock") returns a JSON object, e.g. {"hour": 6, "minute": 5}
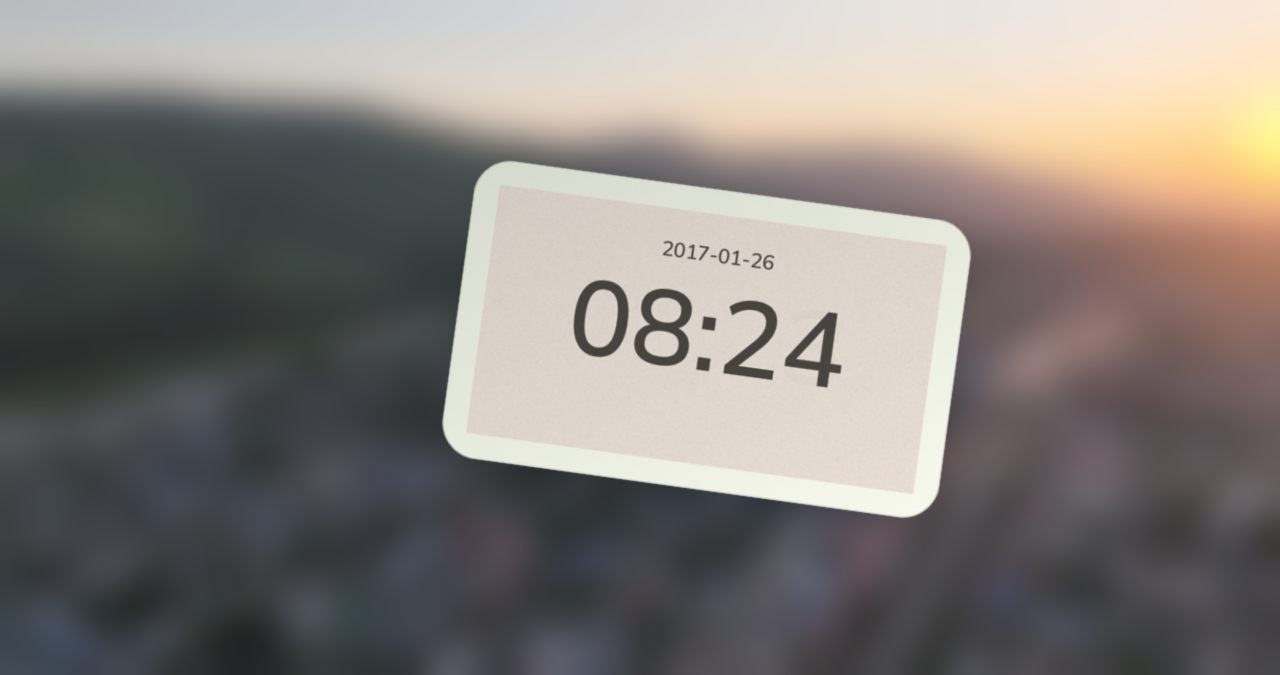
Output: {"hour": 8, "minute": 24}
